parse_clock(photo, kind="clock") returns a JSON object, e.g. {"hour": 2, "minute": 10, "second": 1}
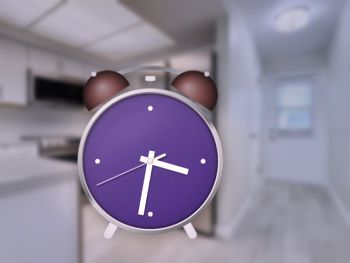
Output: {"hour": 3, "minute": 31, "second": 41}
